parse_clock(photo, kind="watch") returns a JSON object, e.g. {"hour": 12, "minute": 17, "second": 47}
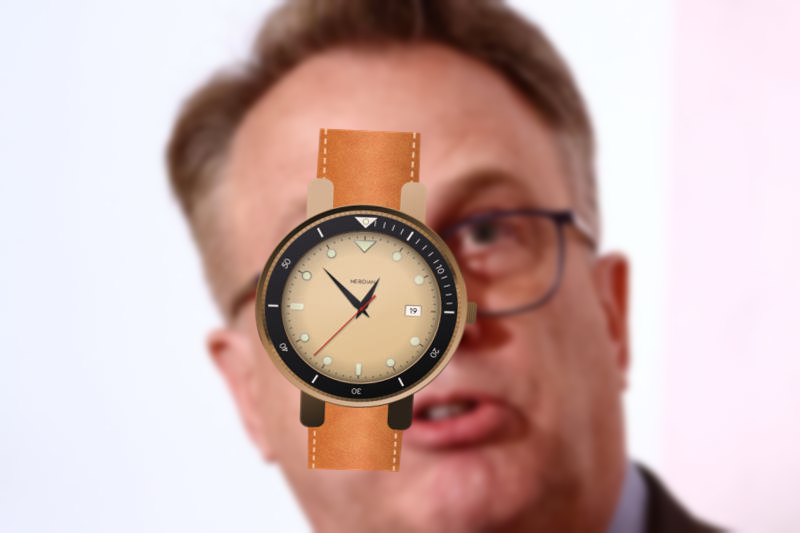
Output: {"hour": 12, "minute": 52, "second": 37}
